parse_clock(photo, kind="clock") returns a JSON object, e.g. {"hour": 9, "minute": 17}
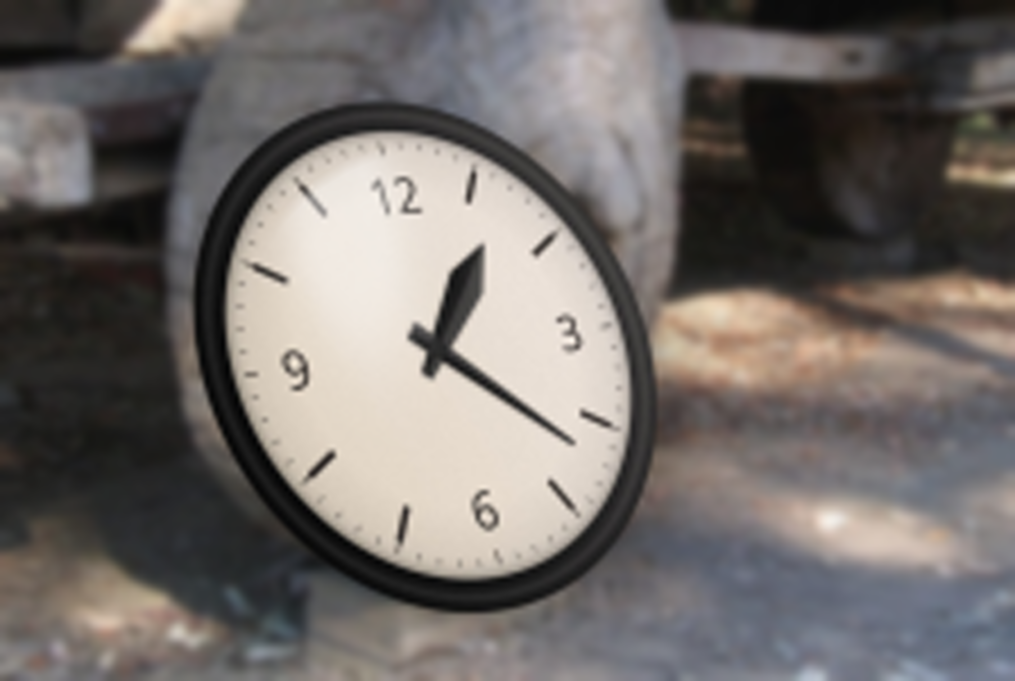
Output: {"hour": 1, "minute": 22}
